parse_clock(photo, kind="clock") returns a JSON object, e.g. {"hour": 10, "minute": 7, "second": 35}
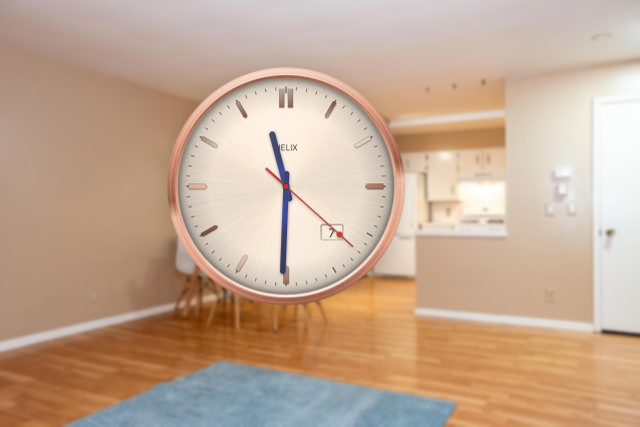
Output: {"hour": 11, "minute": 30, "second": 22}
